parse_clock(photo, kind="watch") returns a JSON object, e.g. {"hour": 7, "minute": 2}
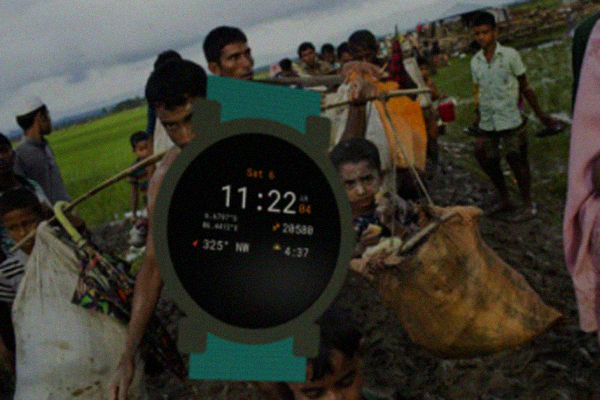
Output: {"hour": 11, "minute": 22}
